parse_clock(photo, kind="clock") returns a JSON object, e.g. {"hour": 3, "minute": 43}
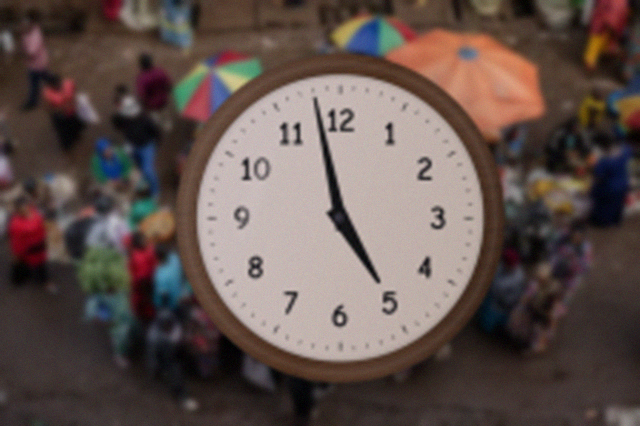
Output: {"hour": 4, "minute": 58}
